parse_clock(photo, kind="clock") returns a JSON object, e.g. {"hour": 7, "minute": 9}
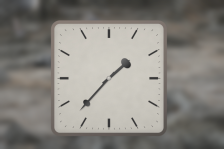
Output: {"hour": 1, "minute": 37}
